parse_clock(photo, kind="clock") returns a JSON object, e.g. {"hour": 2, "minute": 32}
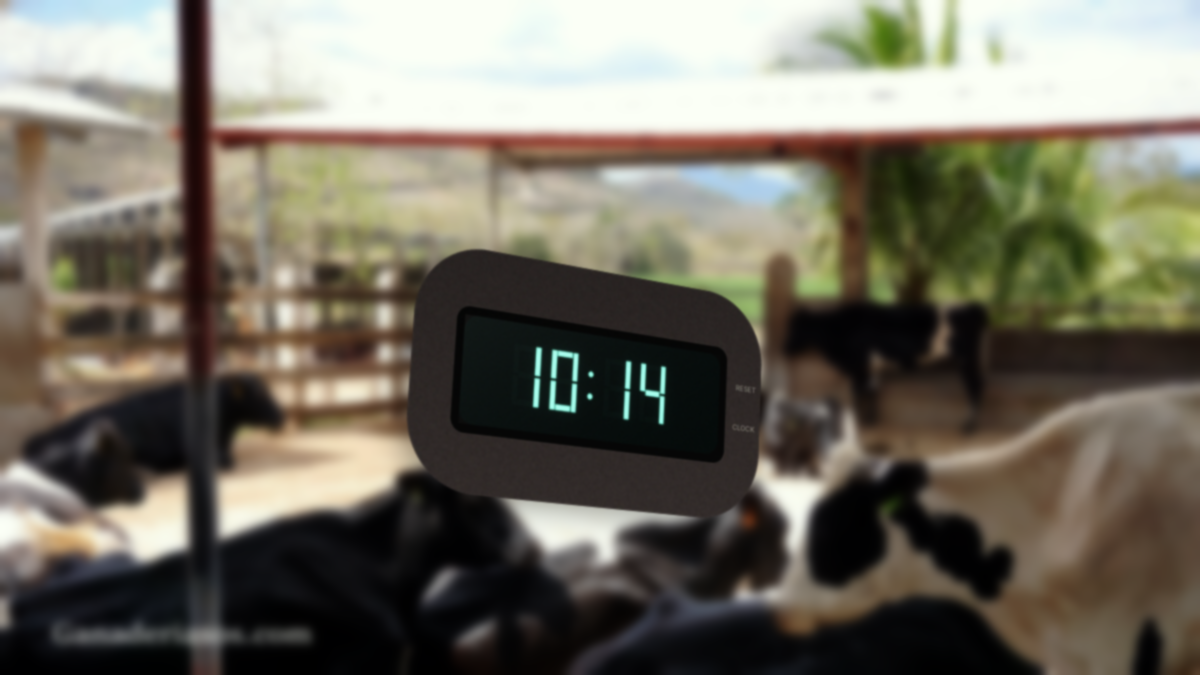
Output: {"hour": 10, "minute": 14}
